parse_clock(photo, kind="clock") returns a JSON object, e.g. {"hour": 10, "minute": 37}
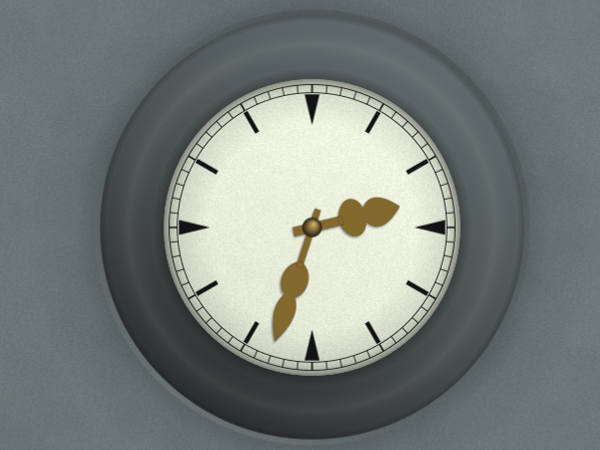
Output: {"hour": 2, "minute": 33}
